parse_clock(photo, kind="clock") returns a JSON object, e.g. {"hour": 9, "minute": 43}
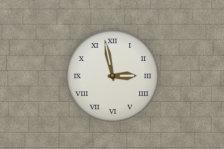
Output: {"hour": 2, "minute": 58}
